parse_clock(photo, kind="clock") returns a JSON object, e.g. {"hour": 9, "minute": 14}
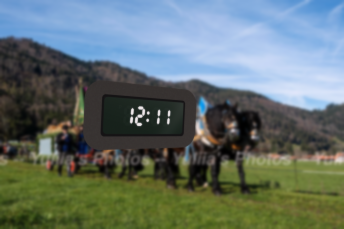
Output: {"hour": 12, "minute": 11}
